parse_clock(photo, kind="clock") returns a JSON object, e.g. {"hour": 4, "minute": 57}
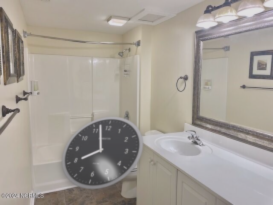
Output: {"hour": 7, "minute": 57}
